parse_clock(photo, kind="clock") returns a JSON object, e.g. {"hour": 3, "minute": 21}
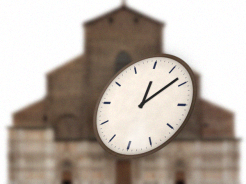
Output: {"hour": 12, "minute": 8}
